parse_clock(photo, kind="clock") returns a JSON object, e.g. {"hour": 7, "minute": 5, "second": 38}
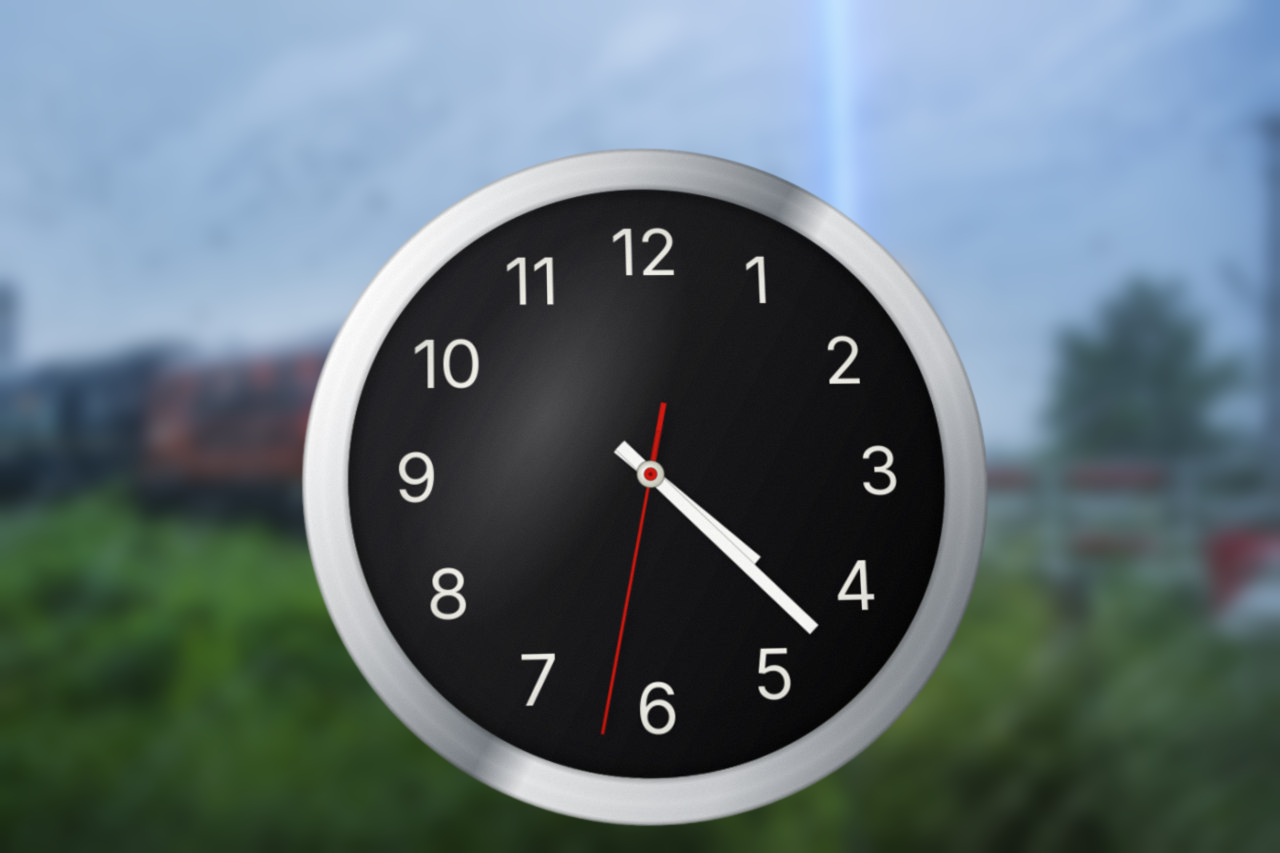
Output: {"hour": 4, "minute": 22, "second": 32}
